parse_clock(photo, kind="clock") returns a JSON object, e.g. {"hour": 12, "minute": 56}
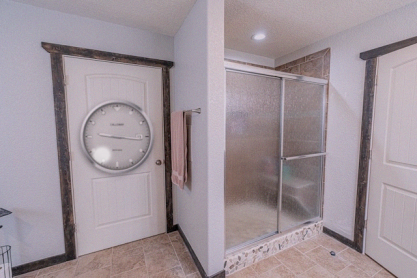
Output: {"hour": 9, "minute": 16}
